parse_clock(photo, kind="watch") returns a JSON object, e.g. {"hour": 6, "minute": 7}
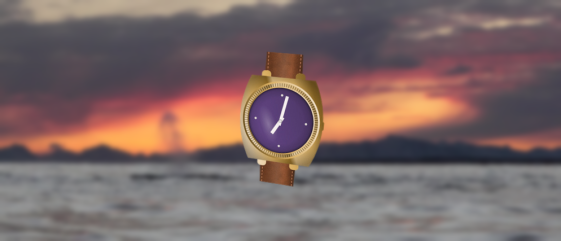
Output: {"hour": 7, "minute": 2}
